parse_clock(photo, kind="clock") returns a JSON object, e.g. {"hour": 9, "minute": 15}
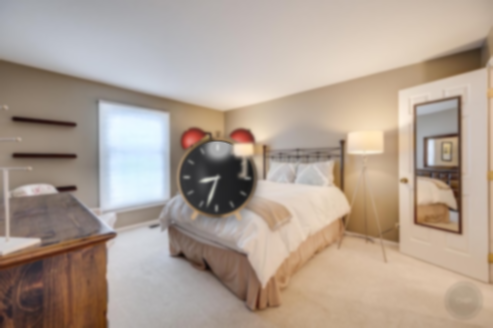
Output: {"hour": 8, "minute": 33}
